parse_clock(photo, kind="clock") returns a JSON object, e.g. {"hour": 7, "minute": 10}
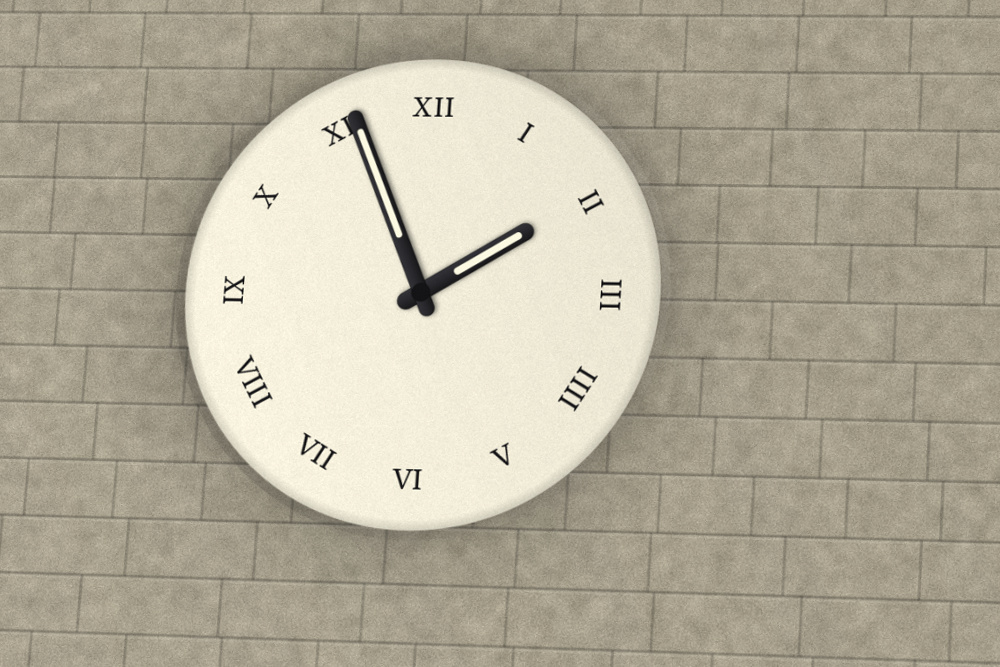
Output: {"hour": 1, "minute": 56}
